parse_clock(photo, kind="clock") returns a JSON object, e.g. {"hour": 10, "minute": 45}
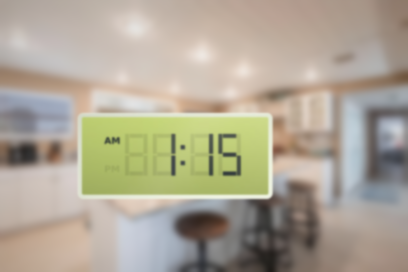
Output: {"hour": 1, "minute": 15}
